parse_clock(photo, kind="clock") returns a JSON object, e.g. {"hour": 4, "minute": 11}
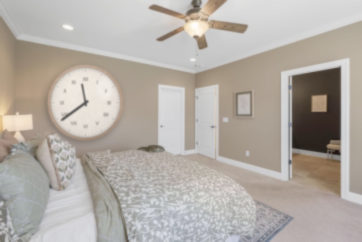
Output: {"hour": 11, "minute": 39}
